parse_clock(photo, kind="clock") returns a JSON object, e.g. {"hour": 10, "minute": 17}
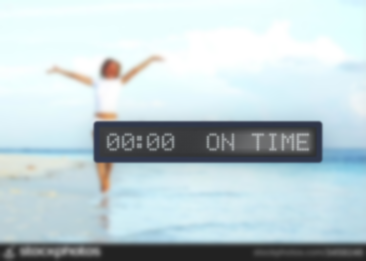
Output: {"hour": 0, "minute": 0}
